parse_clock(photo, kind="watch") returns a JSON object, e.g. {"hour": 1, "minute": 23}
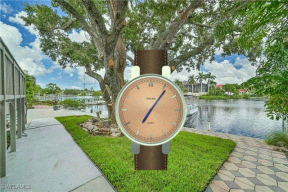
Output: {"hour": 7, "minute": 6}
